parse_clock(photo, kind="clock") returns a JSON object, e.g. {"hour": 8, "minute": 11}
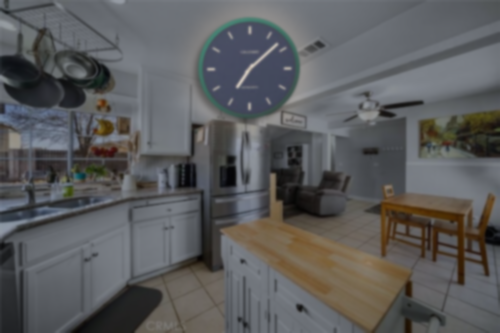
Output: {"hour": 7, "minute": 8}
